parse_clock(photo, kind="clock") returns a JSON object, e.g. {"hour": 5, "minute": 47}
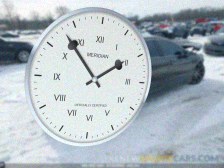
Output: {"hour": 1, "minute": 53}
